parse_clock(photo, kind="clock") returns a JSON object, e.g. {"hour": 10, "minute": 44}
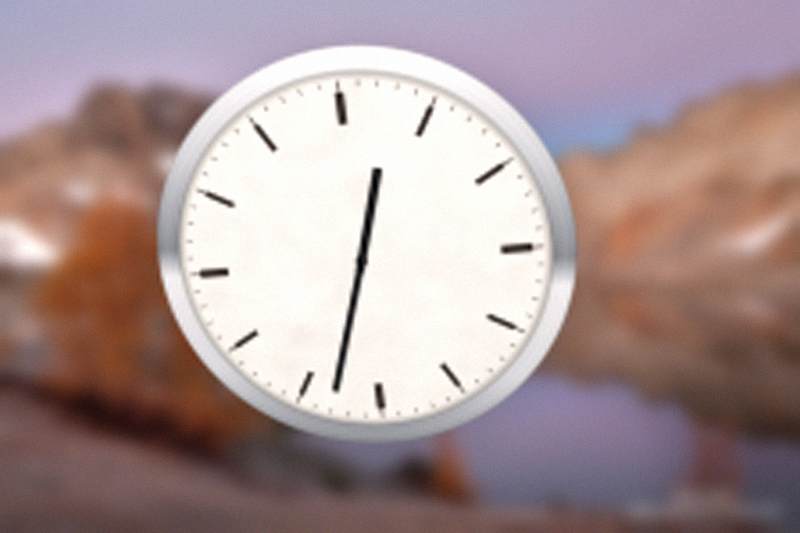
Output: {"hour": 12, "minute": 33}
